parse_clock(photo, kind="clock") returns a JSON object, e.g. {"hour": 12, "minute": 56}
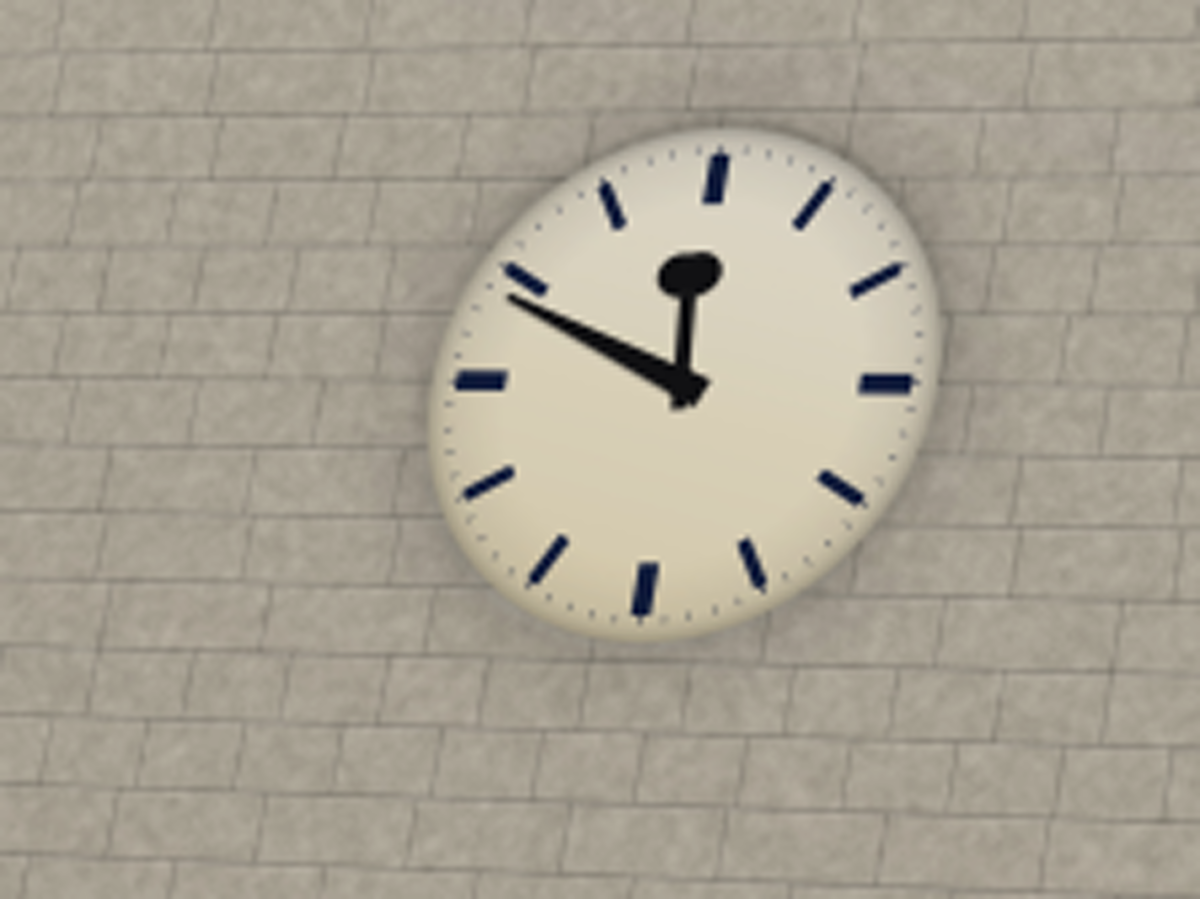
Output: {"hour": 11, "minute": 49}
